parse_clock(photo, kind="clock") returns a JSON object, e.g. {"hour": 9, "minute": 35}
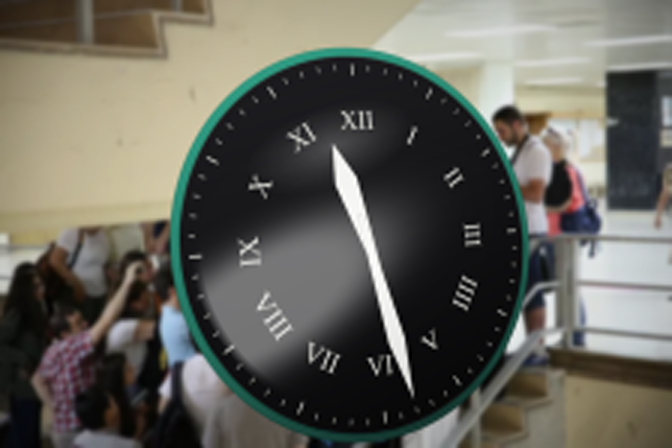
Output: {"hour": 11, "minute": 28}
